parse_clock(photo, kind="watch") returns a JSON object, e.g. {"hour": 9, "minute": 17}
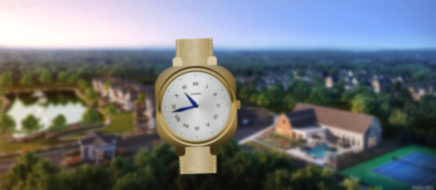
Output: {"hour": 10, "minute": 43}
